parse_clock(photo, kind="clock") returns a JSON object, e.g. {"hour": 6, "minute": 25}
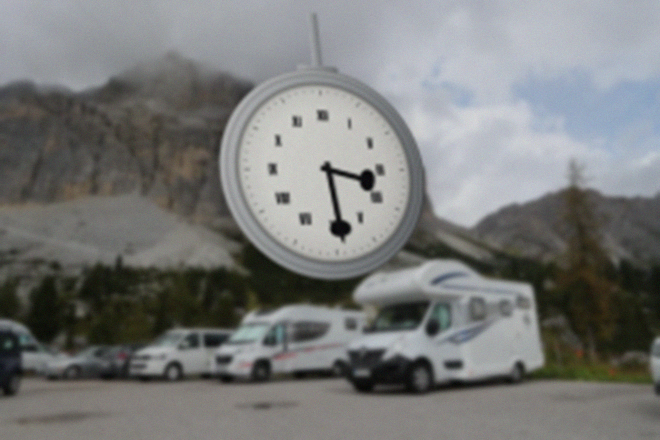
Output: {"hour": 3, "minute": 29}
